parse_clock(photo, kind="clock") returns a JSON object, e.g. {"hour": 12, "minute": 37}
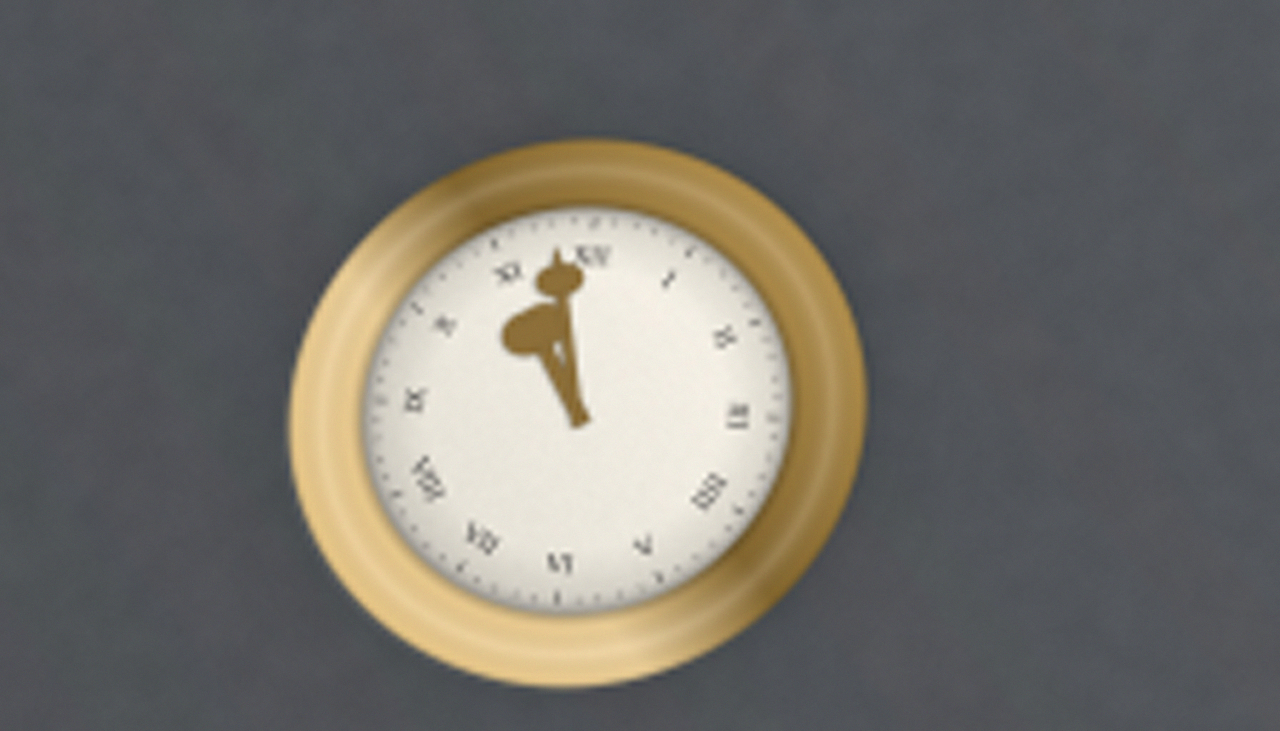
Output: {"hour": 10, "minute": 58}
